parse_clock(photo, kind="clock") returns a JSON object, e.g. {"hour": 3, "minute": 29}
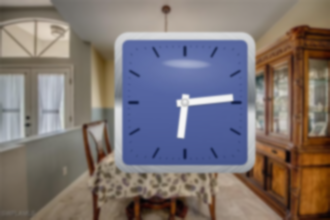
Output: {"hour": 6, "minute": 14}
